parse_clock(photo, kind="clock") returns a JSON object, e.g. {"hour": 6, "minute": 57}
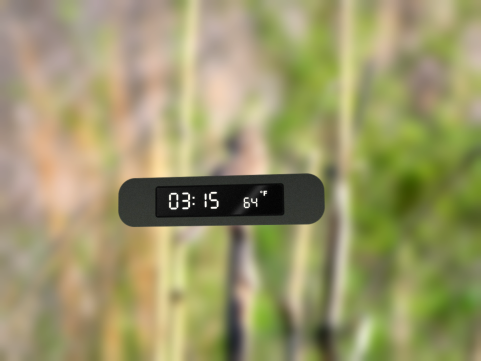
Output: {"hour": 3, "minute": 15}
